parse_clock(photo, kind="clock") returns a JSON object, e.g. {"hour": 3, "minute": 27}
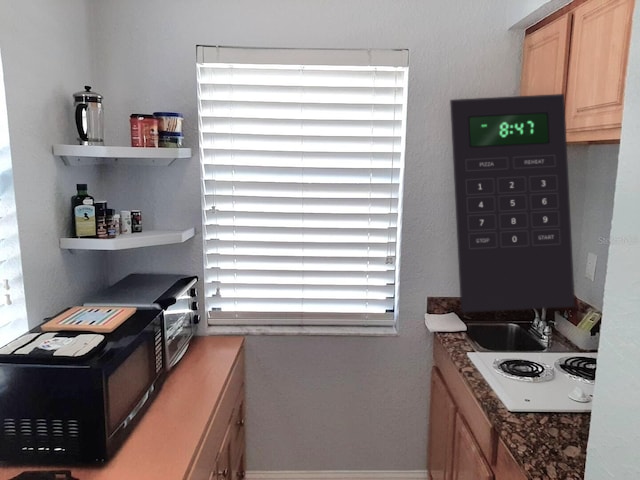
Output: {"hour": 8, "minute": 47}
